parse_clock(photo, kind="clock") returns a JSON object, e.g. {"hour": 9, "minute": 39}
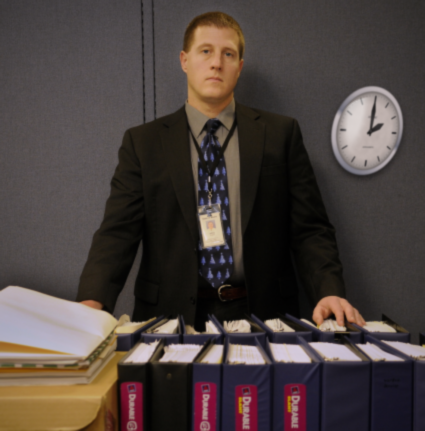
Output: {"hour": 2, "minute": 0}
